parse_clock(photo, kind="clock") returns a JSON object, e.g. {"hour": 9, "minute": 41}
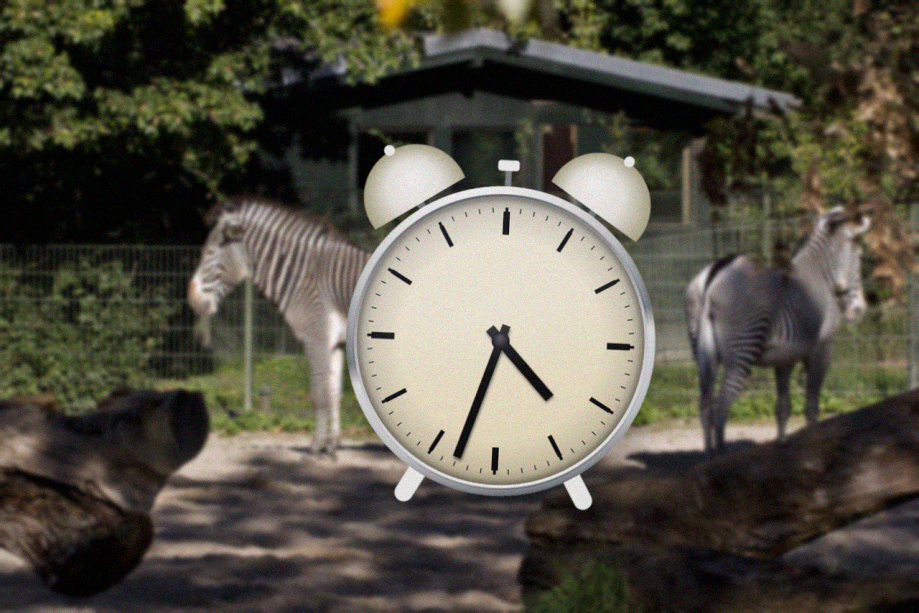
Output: {"hour": 4, "minute": 33}
